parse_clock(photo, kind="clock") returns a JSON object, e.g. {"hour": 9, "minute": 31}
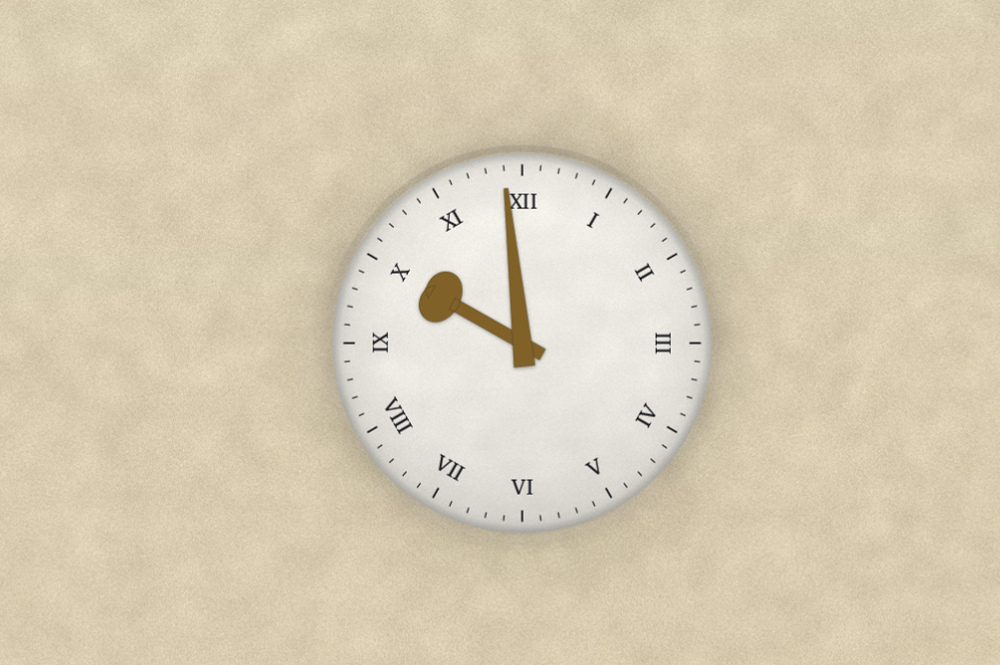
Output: {"hour": 9, "minute": 59}
